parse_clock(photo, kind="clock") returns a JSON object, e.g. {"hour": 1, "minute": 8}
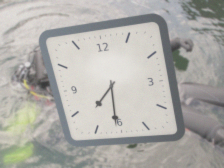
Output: {"hour": 7, "minute": 31}
